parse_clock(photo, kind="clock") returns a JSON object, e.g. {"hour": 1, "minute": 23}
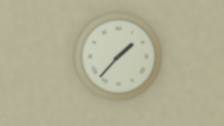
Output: {"hour": 1, "minute": 37}
